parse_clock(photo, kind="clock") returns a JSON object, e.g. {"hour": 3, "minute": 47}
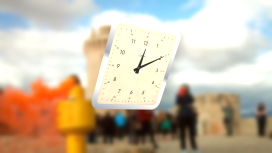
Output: {"hour": 12, "minute": 10}
